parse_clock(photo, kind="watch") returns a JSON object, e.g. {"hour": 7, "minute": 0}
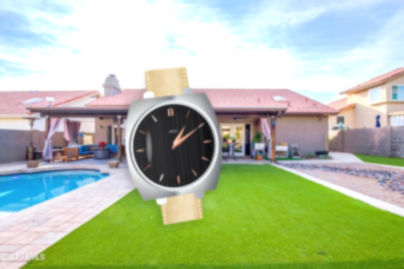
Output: {"hour": 1, "minute": 10}
